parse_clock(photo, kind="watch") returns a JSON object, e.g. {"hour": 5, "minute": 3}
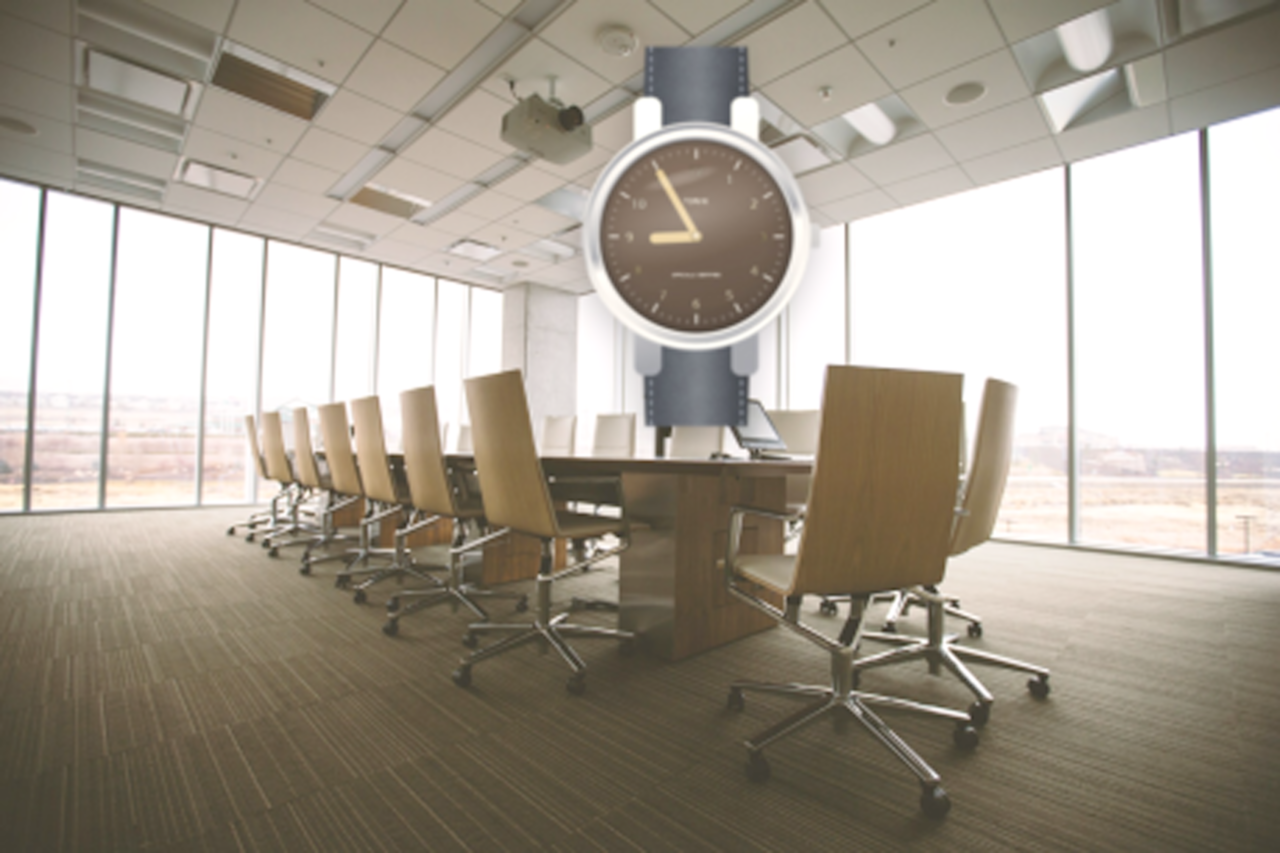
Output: {"hour": 8, "minute": 55}
